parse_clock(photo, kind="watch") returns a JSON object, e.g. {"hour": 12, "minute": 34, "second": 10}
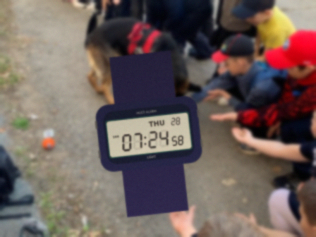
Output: {"hour": 7, "minute": 24, "second": 58}
